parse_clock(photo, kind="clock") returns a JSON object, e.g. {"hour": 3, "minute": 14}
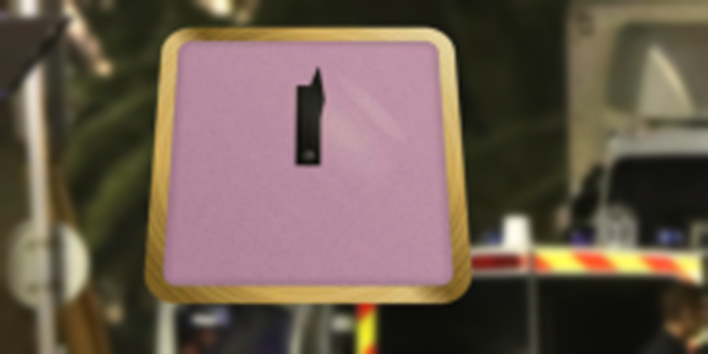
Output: {"hour": 12, "minute": 1}
